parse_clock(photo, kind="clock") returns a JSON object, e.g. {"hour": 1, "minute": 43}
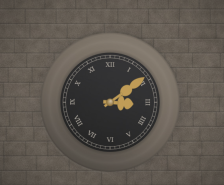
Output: {"hour": 3, "minute": 9}
